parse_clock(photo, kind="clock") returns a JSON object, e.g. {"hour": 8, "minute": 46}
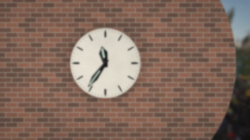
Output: {"hour": 11, "minute": 36}
